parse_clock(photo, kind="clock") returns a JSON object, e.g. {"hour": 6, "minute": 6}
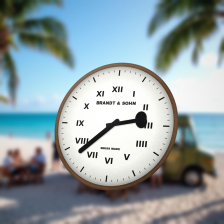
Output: {"hour": 2, "minute": 38}
